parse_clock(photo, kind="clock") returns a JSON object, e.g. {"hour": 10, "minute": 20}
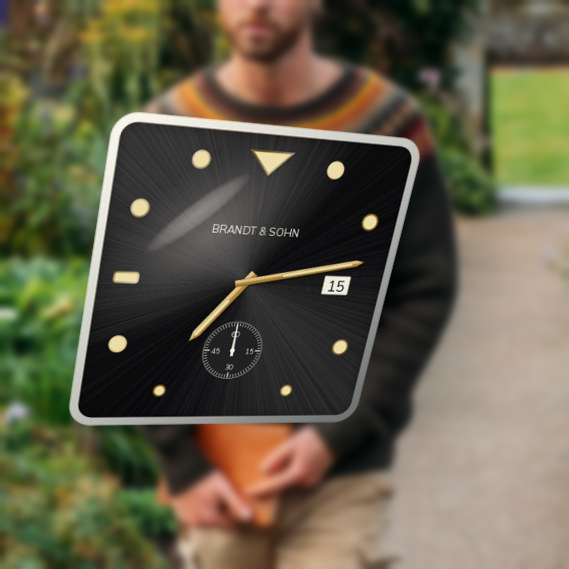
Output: {"hour": 7, "minute": 13}
